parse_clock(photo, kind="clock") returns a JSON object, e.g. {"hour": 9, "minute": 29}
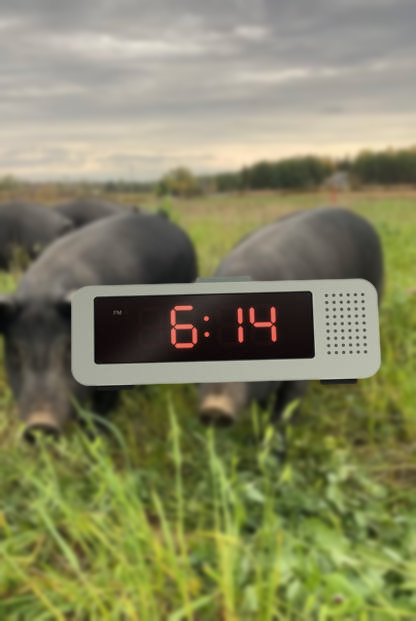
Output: {"hour": 6, "minute": 14}
